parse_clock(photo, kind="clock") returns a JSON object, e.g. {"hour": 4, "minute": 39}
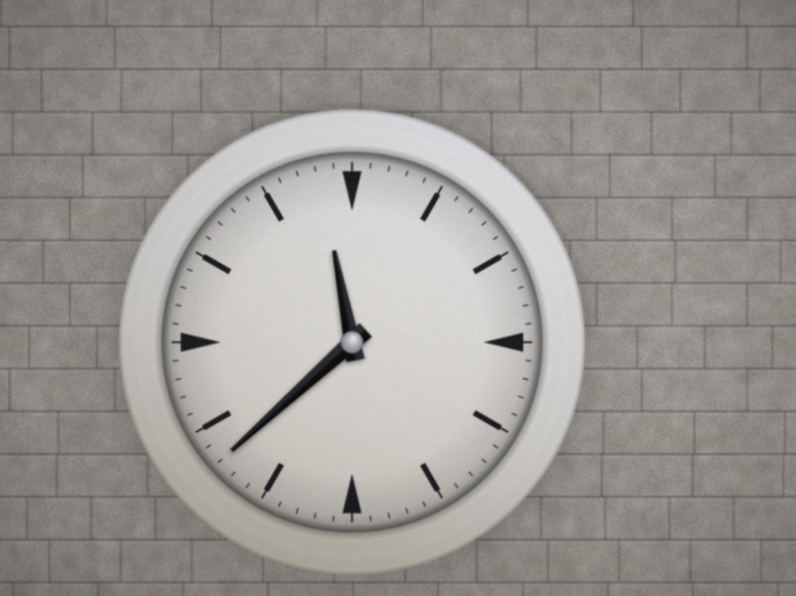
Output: {"hour": 11, "minute": 38}
